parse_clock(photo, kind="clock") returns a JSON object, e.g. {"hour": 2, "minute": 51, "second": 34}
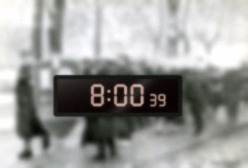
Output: {"hour": 8, "minute": 0, "second": 39}
